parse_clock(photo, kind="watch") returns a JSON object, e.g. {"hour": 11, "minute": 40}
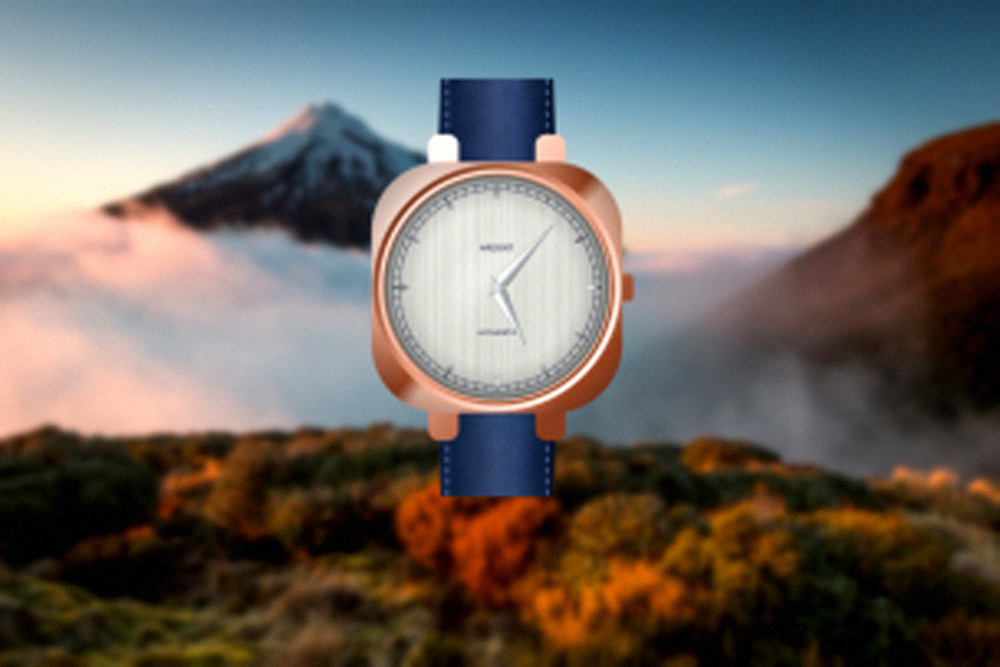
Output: {"hour": 5, "minute": 7}
